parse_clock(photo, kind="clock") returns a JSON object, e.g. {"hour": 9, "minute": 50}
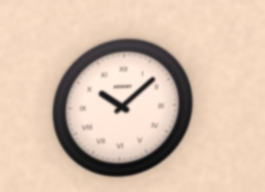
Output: {"hour": 10, "minute": 8}
